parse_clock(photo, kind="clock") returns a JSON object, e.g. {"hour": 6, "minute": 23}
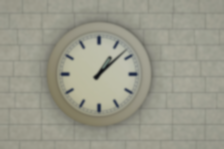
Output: {"hour": 1, "minute": 8}
